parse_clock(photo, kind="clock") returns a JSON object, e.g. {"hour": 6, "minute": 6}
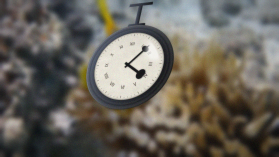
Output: {"hour": 4, "minute": 7}
